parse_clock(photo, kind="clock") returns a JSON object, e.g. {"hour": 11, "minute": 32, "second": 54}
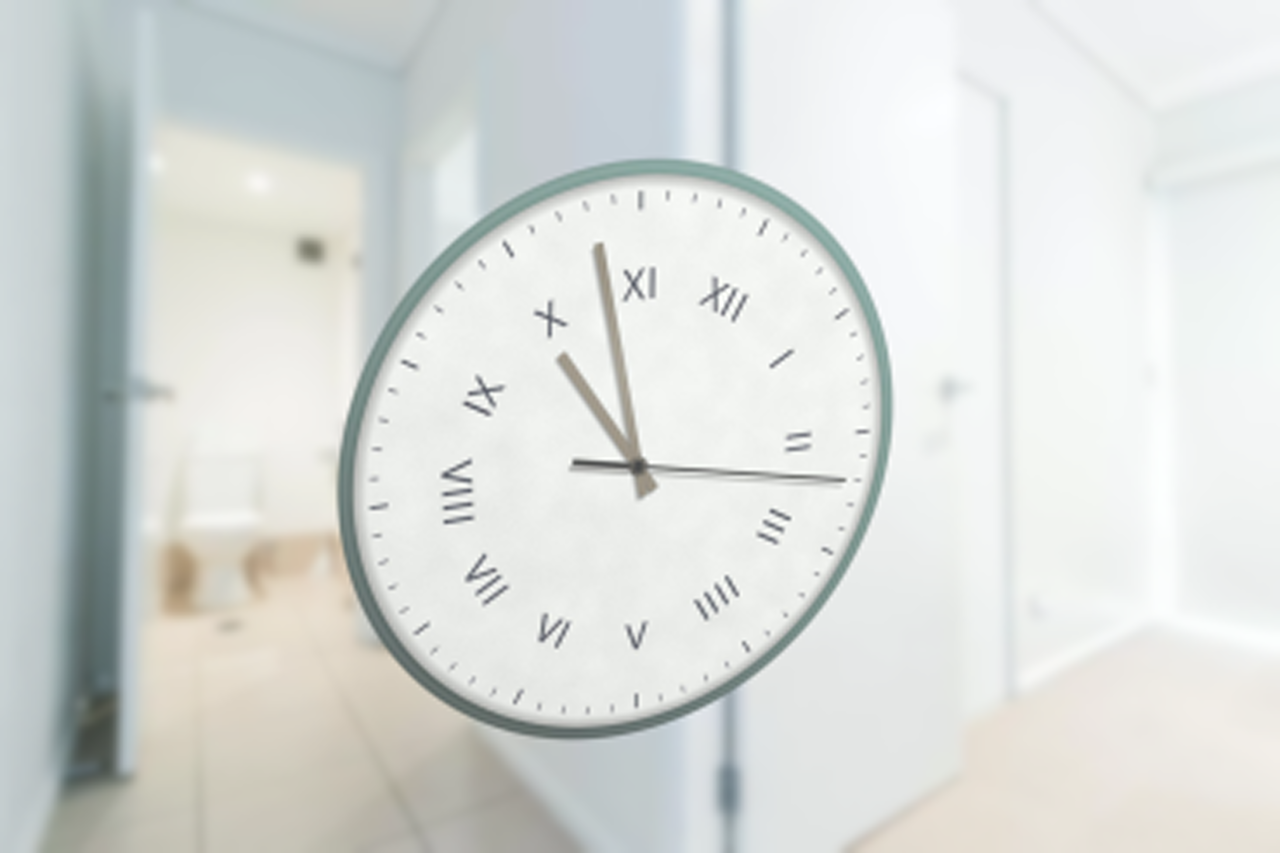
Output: {"hour": 9, "minute": 53, "second": 12}
